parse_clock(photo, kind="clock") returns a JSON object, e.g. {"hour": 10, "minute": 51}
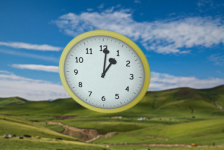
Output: {"hour": 1, "minute": 1}
